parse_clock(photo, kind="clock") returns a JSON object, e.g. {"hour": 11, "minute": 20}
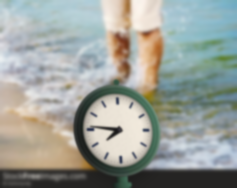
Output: {"hour": 7, "minute": 46}
